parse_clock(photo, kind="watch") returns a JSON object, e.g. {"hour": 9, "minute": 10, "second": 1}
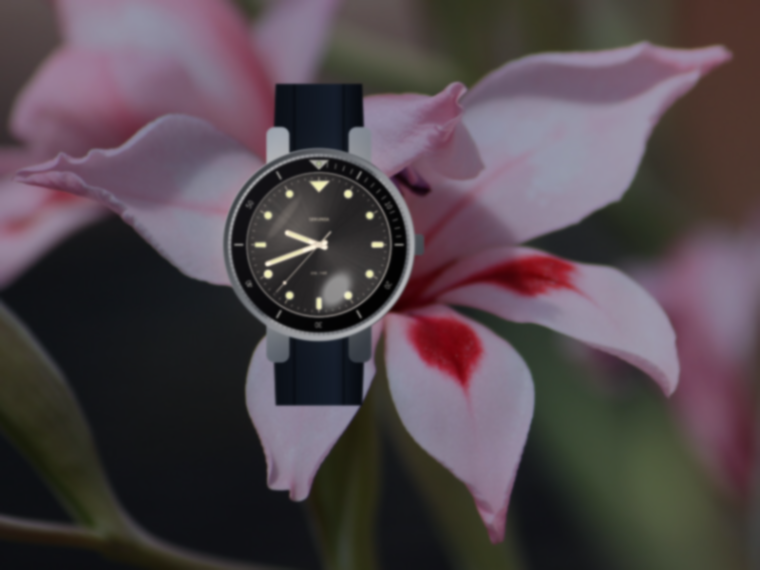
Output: {"hour": 9, "minute": 41, "second": 37}
